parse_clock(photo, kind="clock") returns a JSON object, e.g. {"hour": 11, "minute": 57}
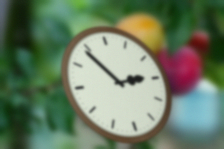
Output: {"hour": 2, "minute": 54}
